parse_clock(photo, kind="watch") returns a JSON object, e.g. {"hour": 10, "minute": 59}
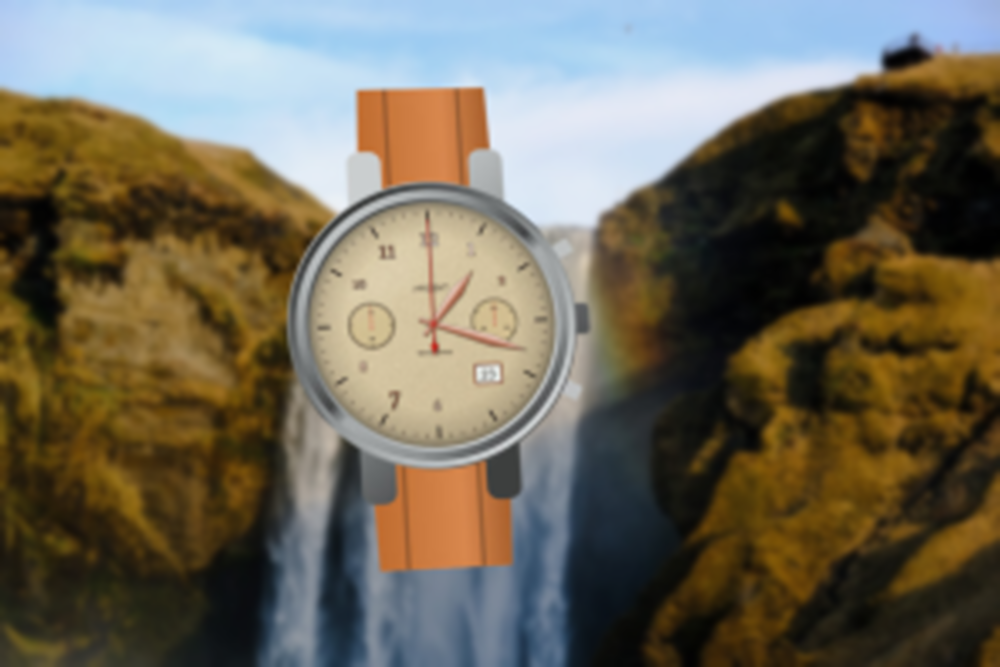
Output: {"hour": 1, "minute": 18}
